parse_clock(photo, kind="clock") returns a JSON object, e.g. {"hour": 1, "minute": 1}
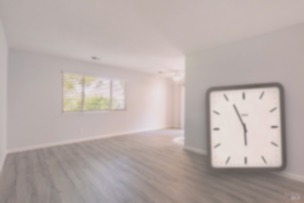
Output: {"hour": 5, "minute": 56}
